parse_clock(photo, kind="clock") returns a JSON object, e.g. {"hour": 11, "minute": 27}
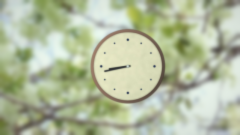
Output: {"hour": 8, "minute": 43}
